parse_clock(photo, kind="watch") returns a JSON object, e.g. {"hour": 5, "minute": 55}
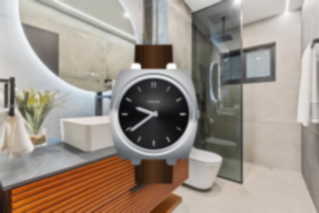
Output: {"hour": 9, "minute": 39}
